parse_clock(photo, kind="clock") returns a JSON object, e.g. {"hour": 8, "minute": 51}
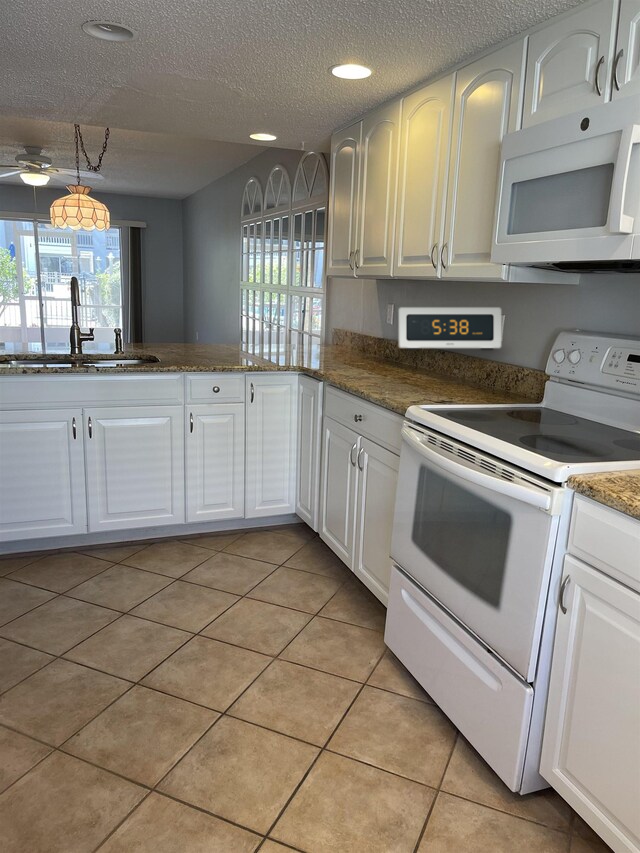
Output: {"hour": 5, "minute": 38}
